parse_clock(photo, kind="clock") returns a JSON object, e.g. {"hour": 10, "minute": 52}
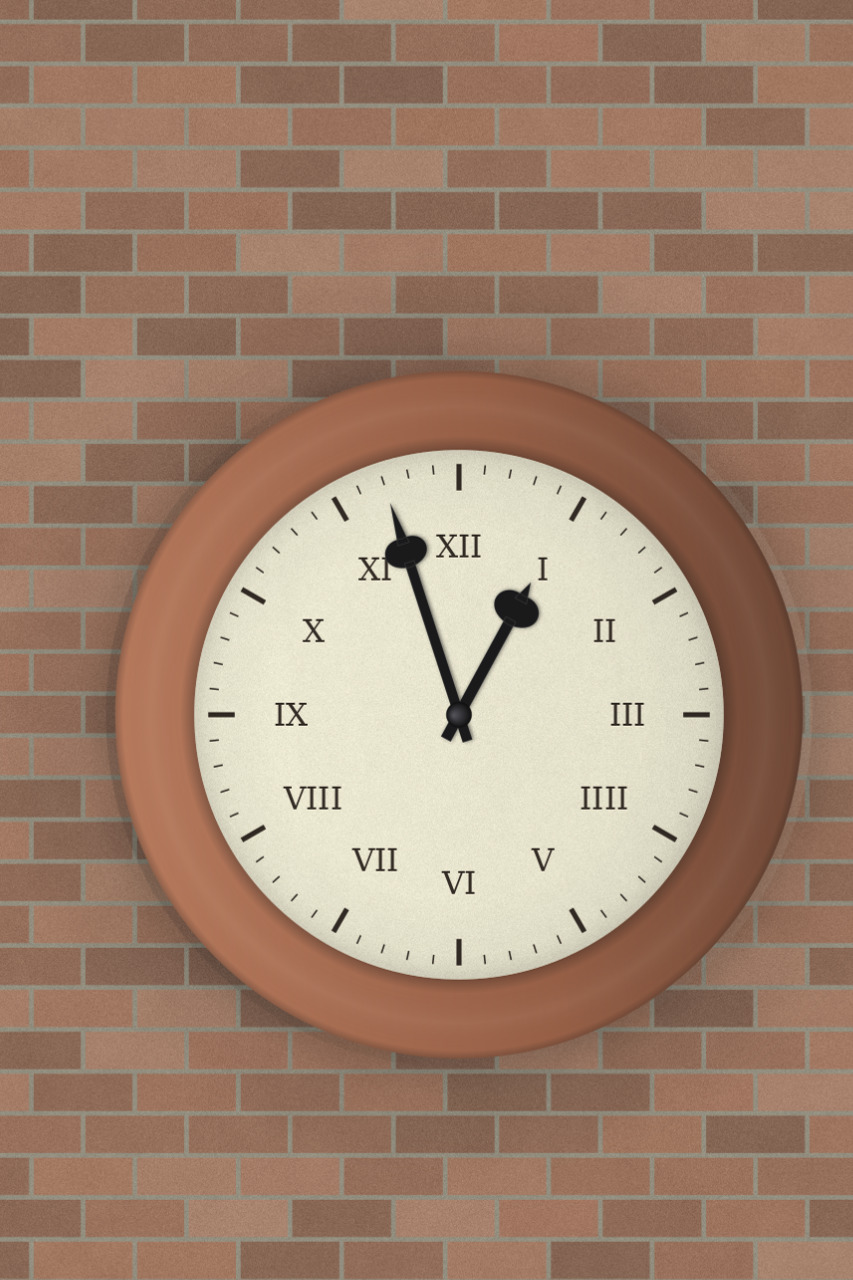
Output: {"hour": 12, "minute": 57}
